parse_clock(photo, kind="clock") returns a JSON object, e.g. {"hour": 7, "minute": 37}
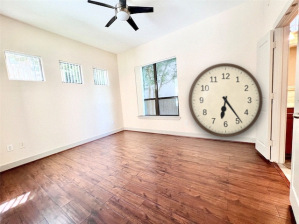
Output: {"hour": 6, "minute": 24}
